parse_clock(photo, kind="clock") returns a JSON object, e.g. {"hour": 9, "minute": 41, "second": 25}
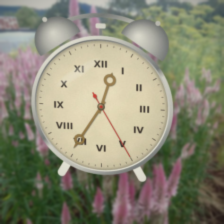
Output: {"hour": 12, "minute": 35, "second": 25}
